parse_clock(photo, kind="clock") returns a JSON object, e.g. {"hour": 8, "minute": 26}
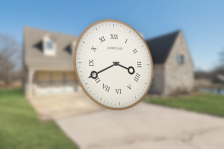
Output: {"hour": 3, "minute": 41}
